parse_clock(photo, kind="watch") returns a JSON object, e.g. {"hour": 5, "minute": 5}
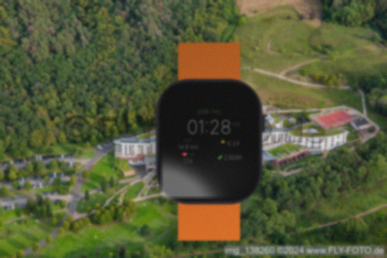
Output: {"hour": 1, "minute": 28}
